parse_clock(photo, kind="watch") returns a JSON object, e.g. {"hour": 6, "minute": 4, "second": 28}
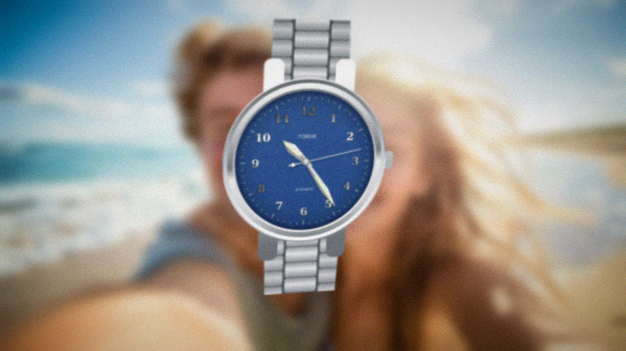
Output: {"hour": 10, "minute": 24, "second": 13}
